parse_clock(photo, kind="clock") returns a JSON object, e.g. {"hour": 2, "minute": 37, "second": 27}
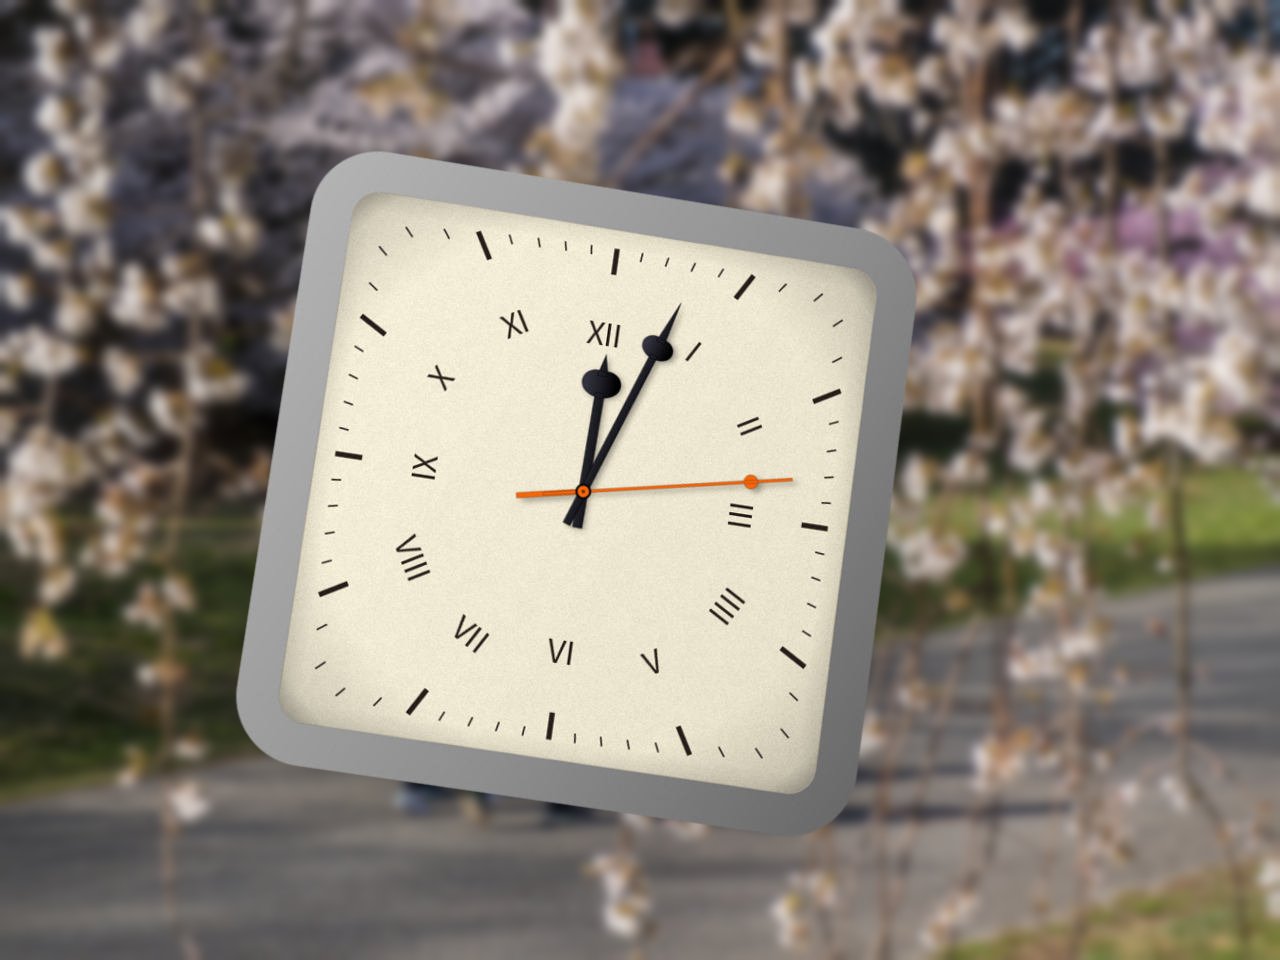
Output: {"hour": 12, "minute": 3, "second": 13}
